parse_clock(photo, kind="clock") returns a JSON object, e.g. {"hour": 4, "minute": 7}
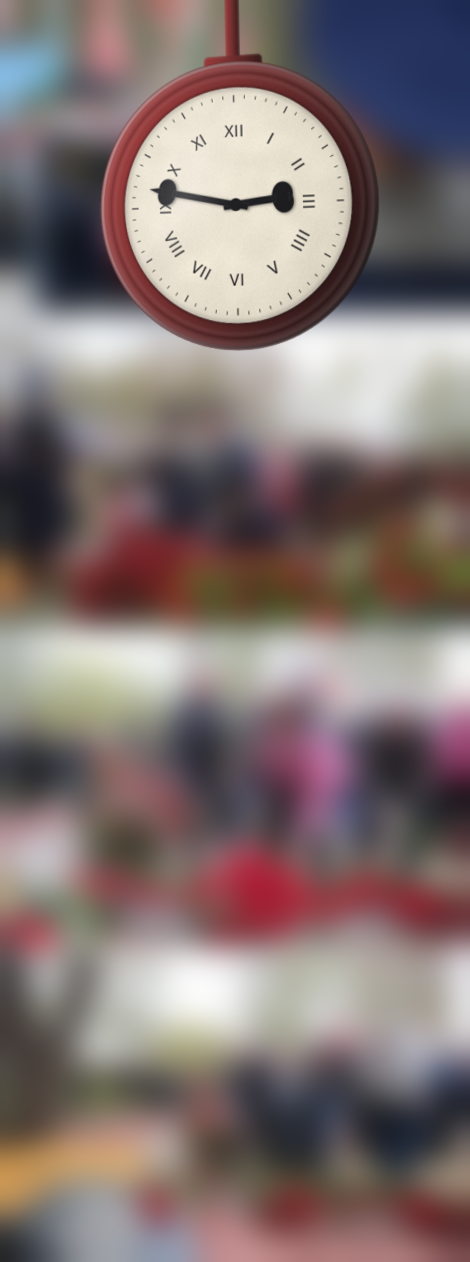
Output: {"hour": 2, "minute": 47}
